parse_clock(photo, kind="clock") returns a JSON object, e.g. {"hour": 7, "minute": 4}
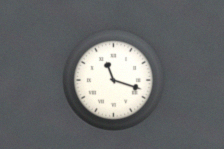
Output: {"hour": 11, "minute": 18}
